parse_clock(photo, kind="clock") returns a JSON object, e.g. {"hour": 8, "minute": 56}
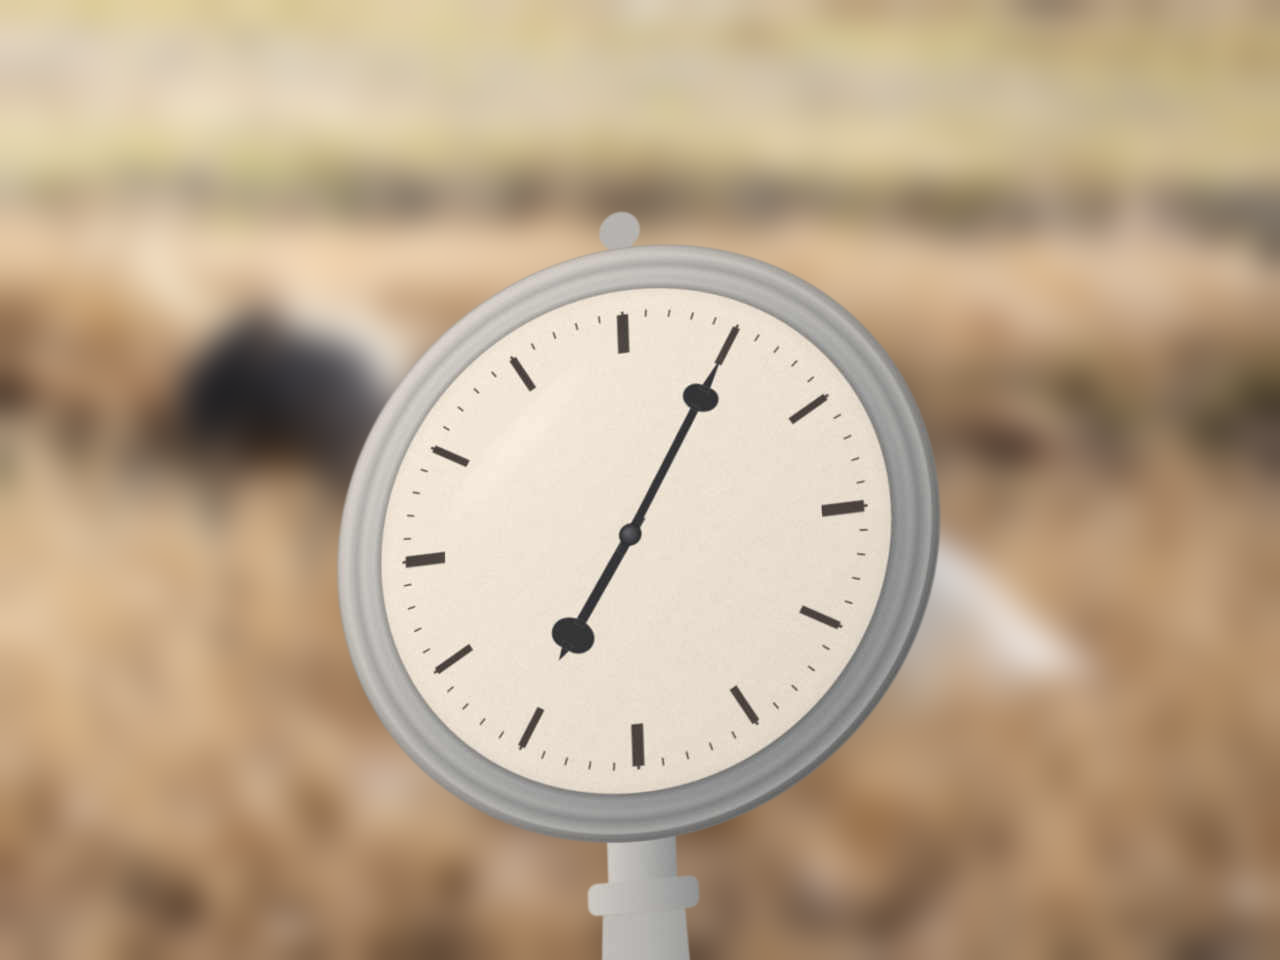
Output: {"hour": 7, "minute": 5}
